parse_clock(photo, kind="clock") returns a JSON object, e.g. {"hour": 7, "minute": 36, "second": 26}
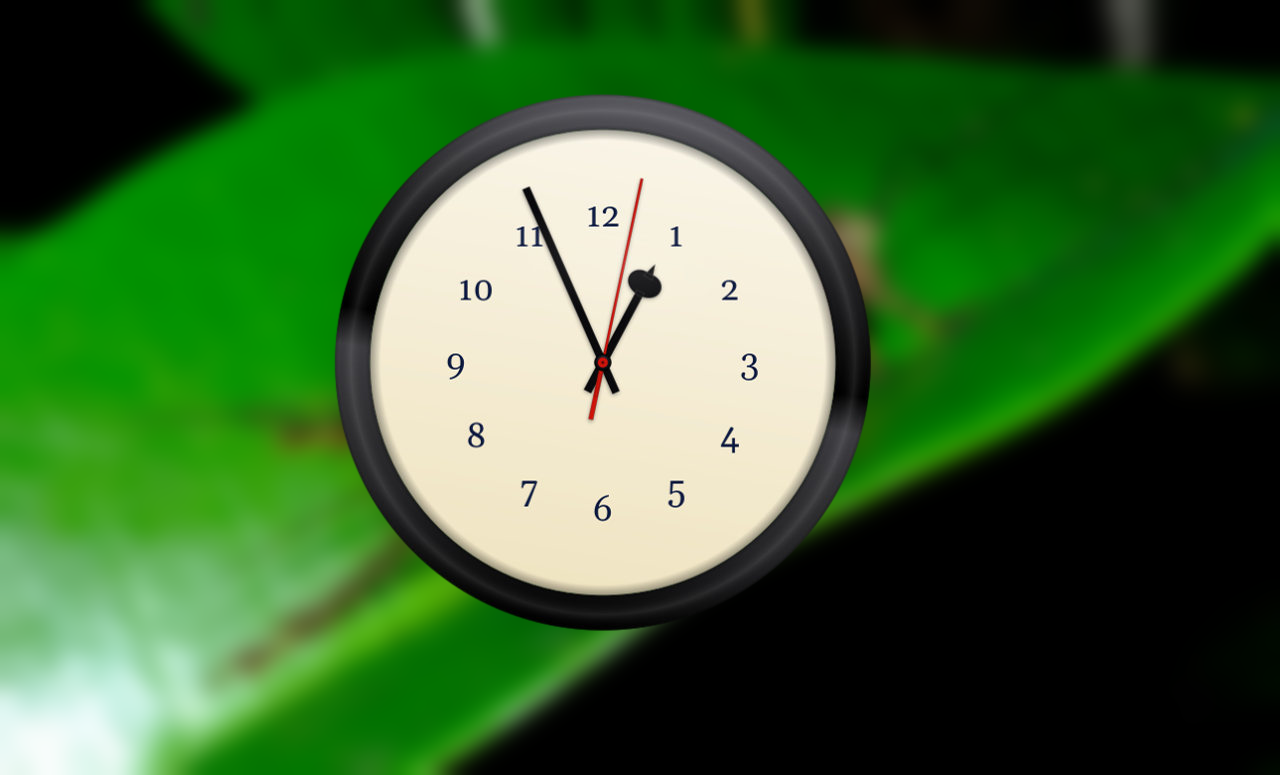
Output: {"hour": 12, "minute": 56, "second": 2}
